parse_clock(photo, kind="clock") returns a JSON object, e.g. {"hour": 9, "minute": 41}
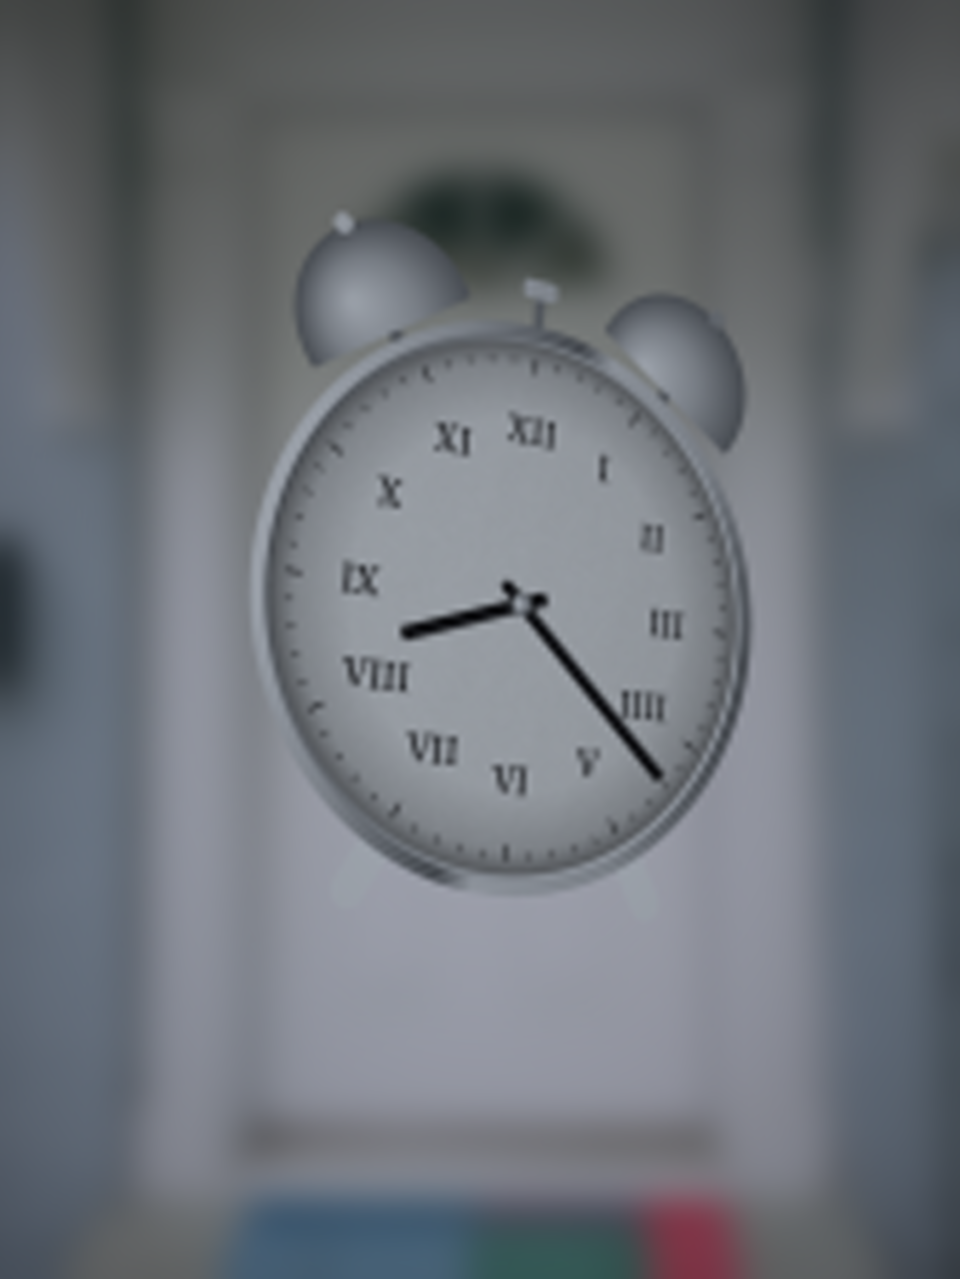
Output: {"hour": 8, "minute": 22}
